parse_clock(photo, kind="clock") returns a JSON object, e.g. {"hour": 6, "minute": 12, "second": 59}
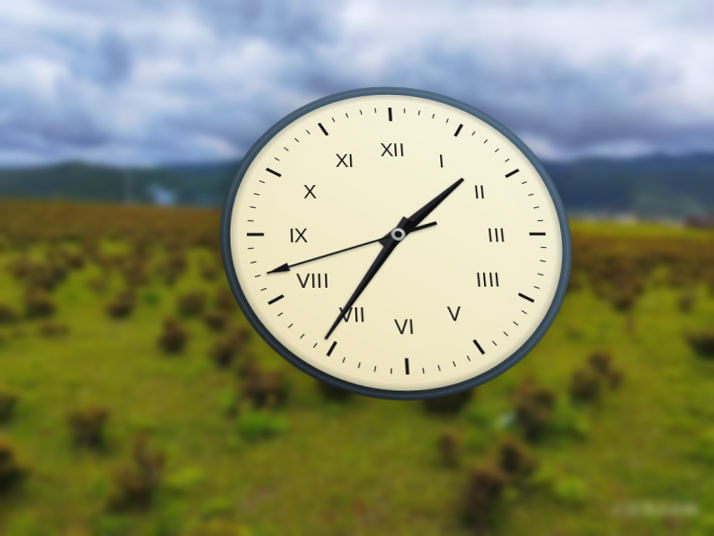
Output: {"hour": 1, "minute": 35, "second": 42}
